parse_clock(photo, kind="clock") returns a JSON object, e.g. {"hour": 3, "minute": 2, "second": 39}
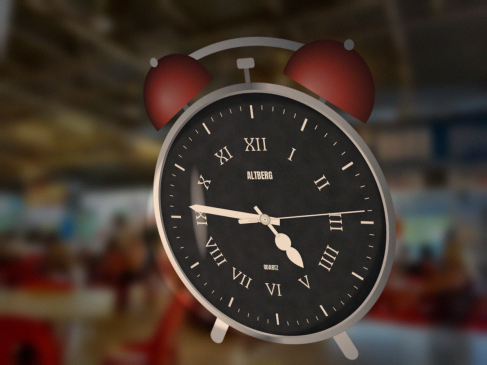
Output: {"hour": 4, "minute": 46, "second": 14}
